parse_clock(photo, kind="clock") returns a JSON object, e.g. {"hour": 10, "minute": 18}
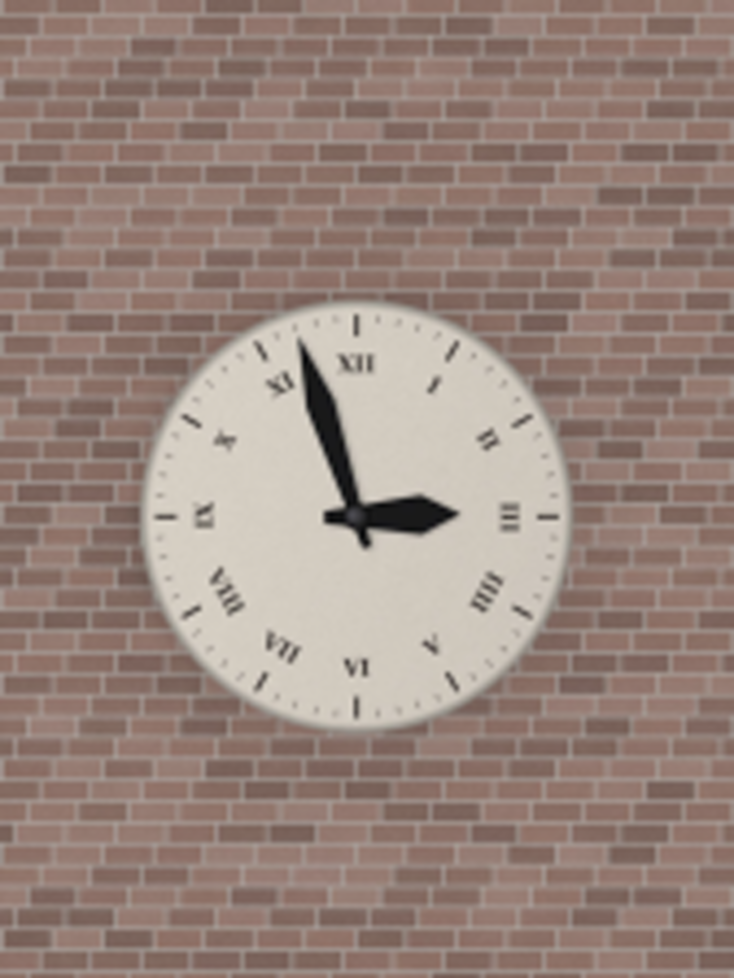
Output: {"hour": 2, "minute": 57}
